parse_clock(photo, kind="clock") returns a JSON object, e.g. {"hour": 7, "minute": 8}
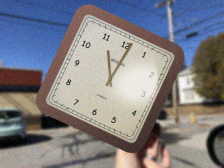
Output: {"hour": 11, "minute": 1}
